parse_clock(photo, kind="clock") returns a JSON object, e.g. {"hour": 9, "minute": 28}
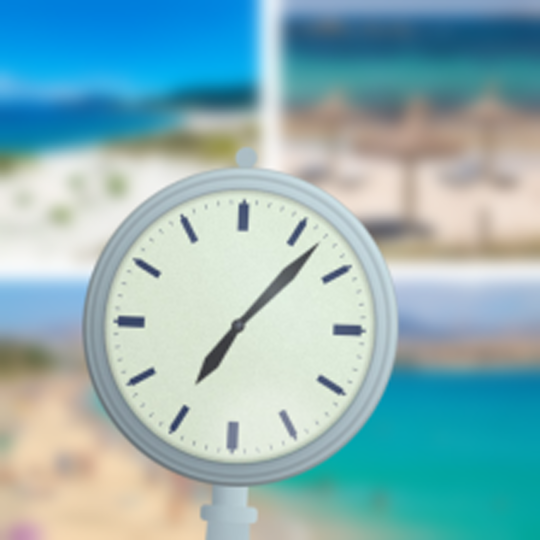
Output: {"hour": 7, "minute": 7}
